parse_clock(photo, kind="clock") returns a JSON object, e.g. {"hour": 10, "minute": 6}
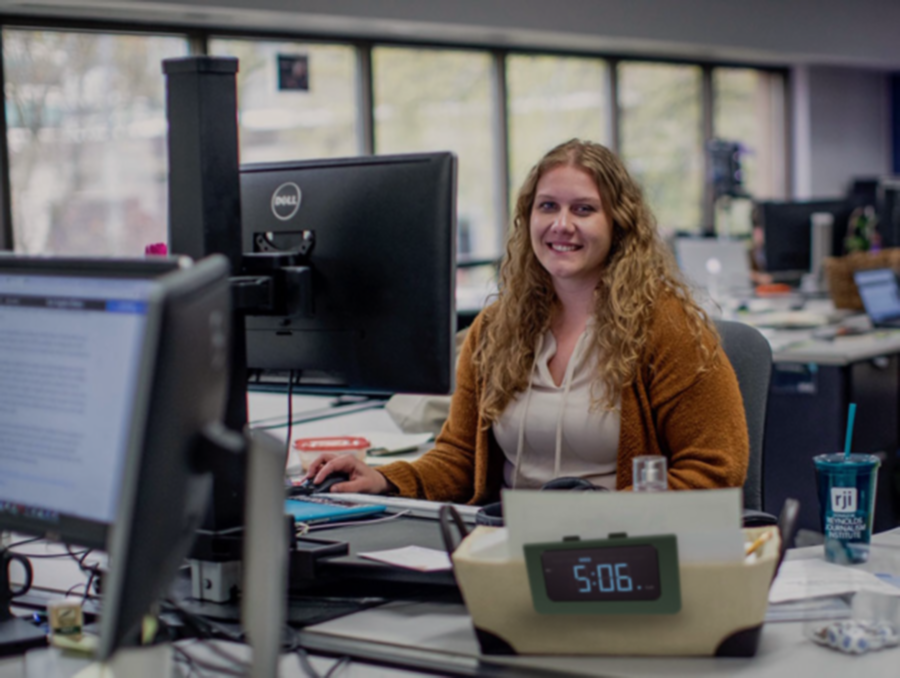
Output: {"hour": 5, "minute": 6}
